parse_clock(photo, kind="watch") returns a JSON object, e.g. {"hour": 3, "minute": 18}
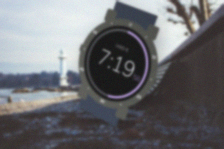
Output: {"hour": 7, "minute": 19}
